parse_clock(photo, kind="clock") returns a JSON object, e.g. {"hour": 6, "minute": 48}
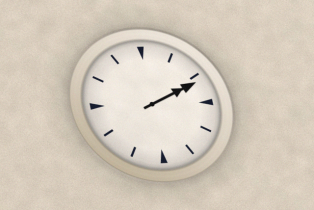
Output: {"hour": 2, "minute": 11}
